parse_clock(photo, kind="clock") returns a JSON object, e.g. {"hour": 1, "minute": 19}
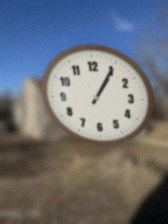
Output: {"hour": 1, "minute": 5}
